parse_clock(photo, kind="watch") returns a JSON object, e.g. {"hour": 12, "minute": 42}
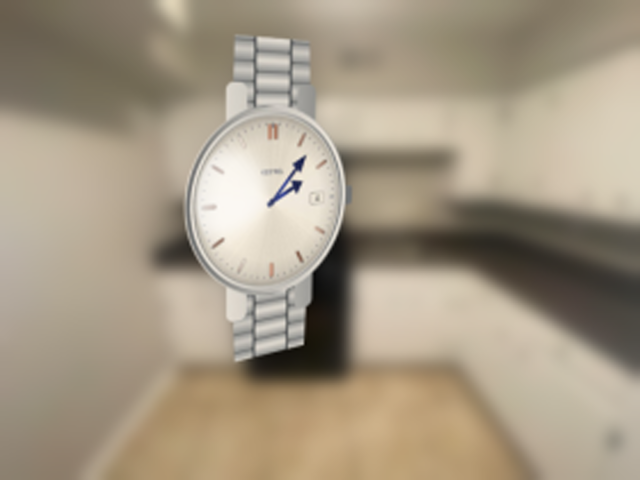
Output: {"hour": 2, "minute": 7}
